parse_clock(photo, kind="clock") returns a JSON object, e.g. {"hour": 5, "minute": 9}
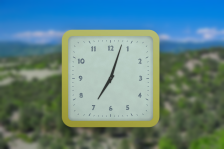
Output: {"hour": 7, "minute": 3}
